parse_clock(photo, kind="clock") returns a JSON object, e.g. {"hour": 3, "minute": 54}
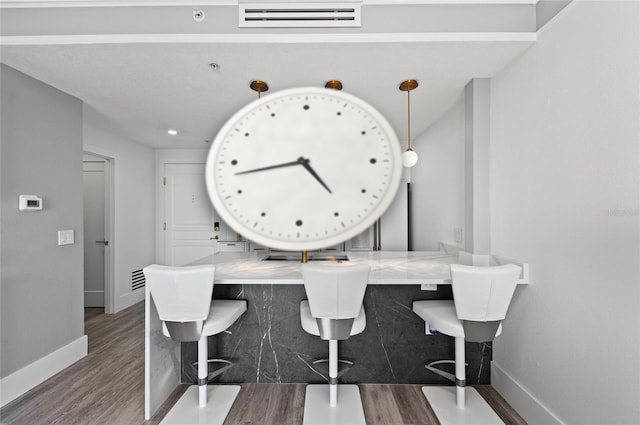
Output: {"hour": 4, "minute": 43}
